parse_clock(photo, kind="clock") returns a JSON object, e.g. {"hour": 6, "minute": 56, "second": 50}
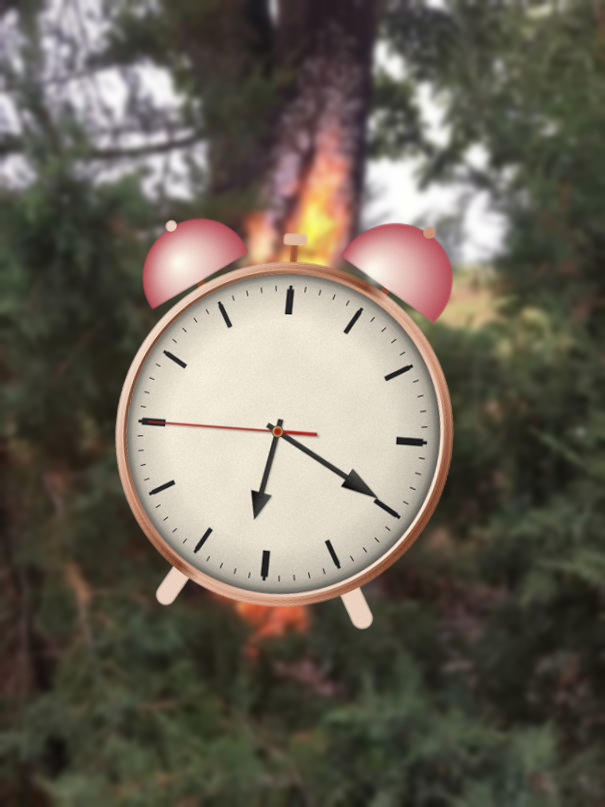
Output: {"hour": 6, "minute": 19, "second": 45}
